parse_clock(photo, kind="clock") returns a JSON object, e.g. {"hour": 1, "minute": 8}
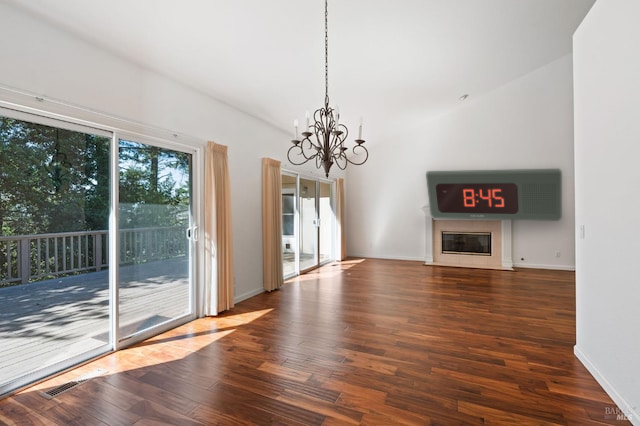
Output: {"hour": 8, "minute": 45}
